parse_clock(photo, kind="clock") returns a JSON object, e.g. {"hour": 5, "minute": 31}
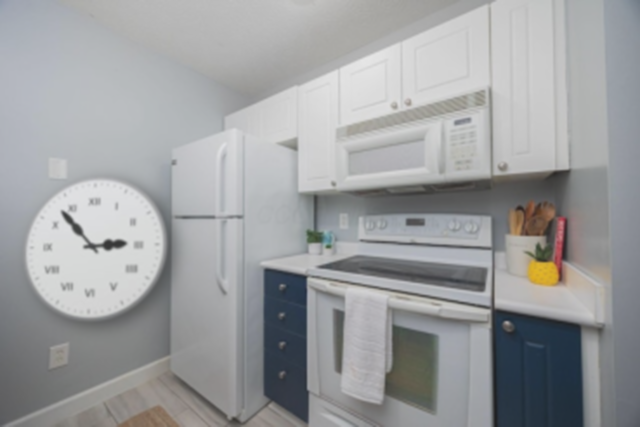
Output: {"hour": 2, "minute": 53}
